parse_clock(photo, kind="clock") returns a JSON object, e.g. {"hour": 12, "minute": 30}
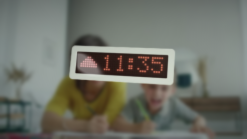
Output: {"hour": 11, "minute": 35}
